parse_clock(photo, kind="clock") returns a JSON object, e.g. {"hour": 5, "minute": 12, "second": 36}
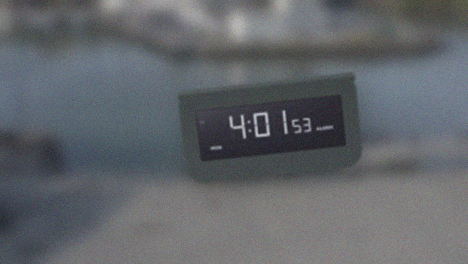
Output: {"hour": 4, "minute": 1, "second": 53}
